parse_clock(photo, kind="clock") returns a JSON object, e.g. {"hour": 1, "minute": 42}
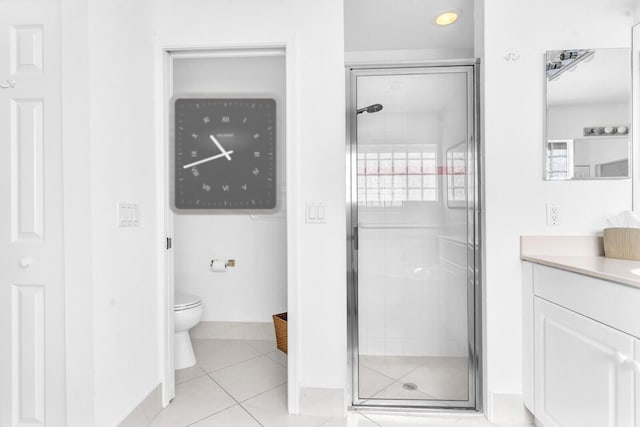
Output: {"hour": 10, "minute": 42}
